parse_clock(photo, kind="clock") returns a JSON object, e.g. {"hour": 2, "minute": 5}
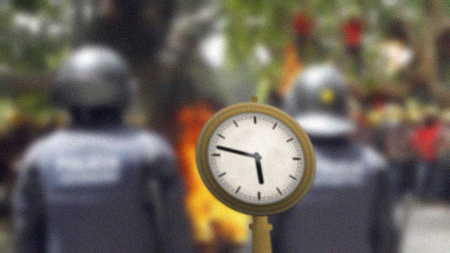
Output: {"hour": 5, "minute": 47}
